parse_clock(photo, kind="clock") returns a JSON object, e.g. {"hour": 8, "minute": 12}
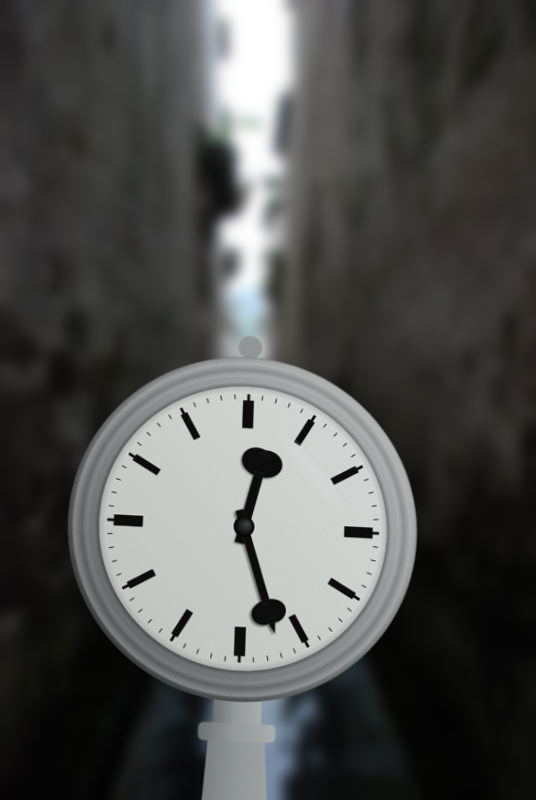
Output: {"hour": 12, "minute": 27}
